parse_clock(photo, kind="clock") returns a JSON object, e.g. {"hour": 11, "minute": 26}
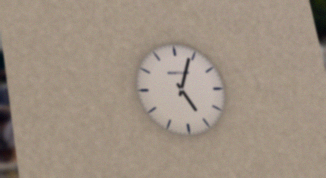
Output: {"hour": 5, "minute": 4}
